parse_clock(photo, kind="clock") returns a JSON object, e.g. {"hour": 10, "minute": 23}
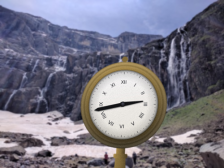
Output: {"hour": 2, "minute": 43}
